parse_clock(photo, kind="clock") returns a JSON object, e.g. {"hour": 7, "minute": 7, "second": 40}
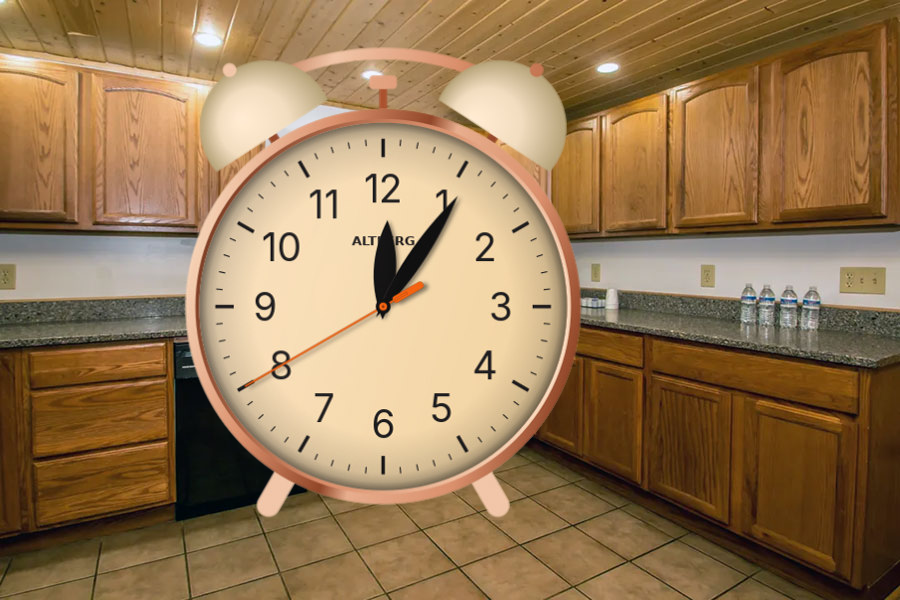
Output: {"hour": 12, "minute": 5, "second": 40}
